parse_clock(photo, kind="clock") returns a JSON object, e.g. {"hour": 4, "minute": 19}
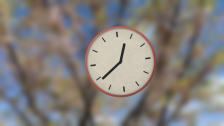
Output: {"hour": 12, "minute": 39}
